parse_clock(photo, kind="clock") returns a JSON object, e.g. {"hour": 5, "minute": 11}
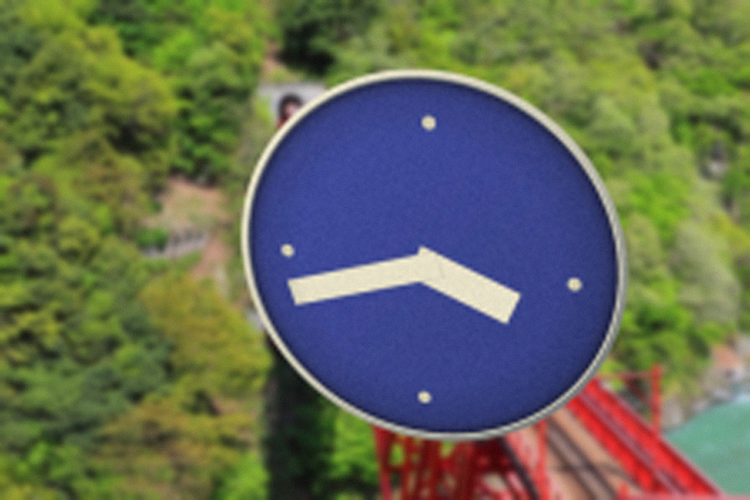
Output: {"hour": 3, "minute": 42}
